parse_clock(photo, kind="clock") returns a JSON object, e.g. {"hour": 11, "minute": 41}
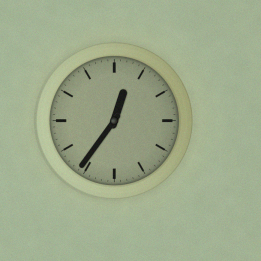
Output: {"hour": 12, "minute": 36}
